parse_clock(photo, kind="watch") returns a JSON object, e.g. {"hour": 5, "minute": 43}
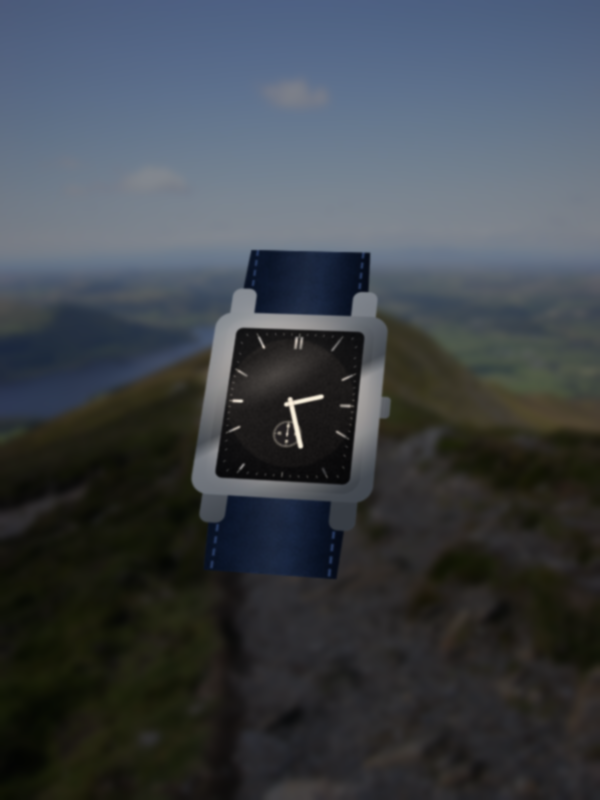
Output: {"hour": 2, "minute": 27}
